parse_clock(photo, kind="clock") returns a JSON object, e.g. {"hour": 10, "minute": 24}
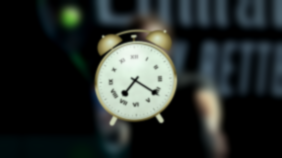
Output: {"hour": 7, "minute": 21}
